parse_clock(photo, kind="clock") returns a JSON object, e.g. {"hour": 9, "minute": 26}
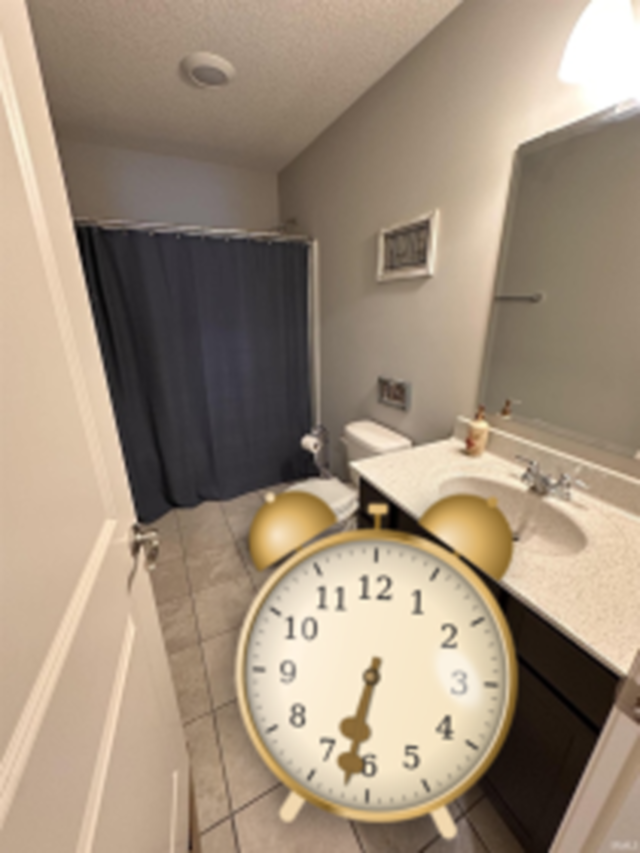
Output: {"hour": 6, "minute": 32}
